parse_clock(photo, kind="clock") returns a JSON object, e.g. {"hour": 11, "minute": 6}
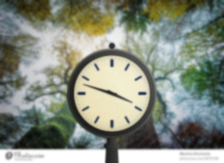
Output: {"hour": 3, "minute": 48}
